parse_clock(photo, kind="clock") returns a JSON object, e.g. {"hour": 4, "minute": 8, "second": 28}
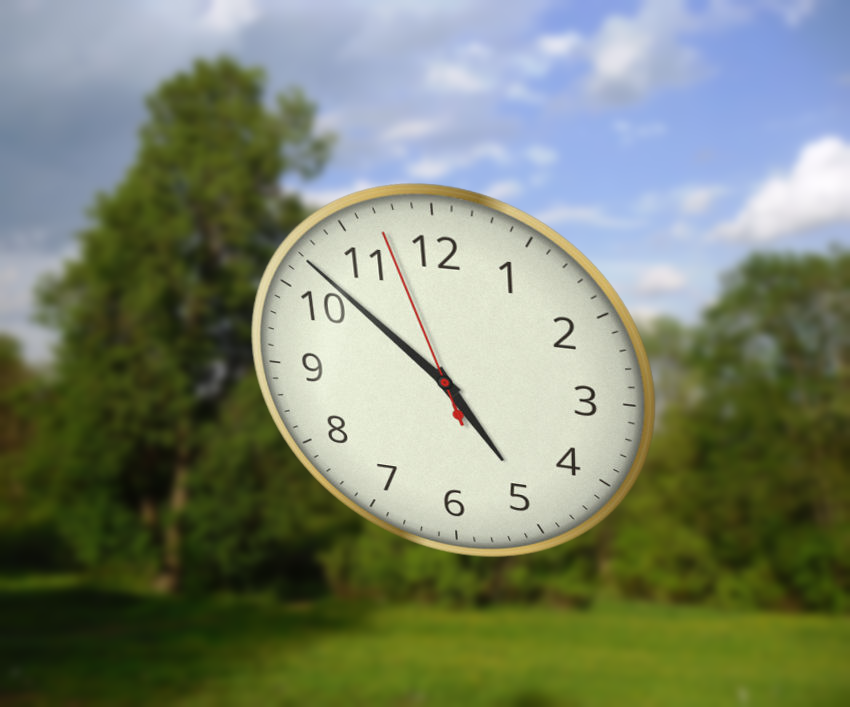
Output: {"hour": 4, "minute": 51, "second": 57}
